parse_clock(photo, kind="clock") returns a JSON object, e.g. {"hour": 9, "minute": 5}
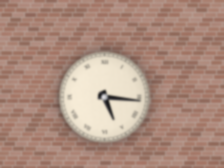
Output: {"hour": 5, "minute": 16}
